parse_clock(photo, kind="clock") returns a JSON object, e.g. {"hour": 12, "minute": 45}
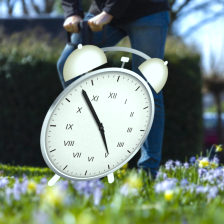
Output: {"hour": 4, "minute": 53}
